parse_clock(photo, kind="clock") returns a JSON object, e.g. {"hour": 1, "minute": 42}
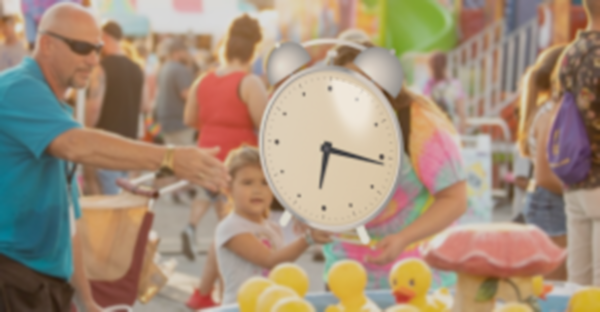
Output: {"hour": 6, "minute": 16}
